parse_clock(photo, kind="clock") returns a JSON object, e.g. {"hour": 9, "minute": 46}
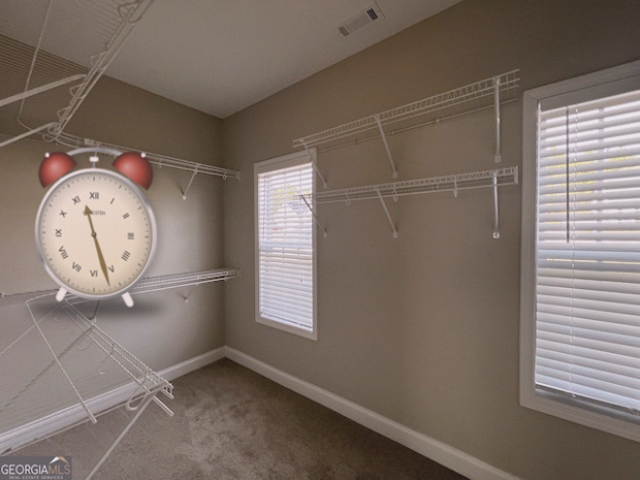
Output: {"hour": 11, "minute": 27}
